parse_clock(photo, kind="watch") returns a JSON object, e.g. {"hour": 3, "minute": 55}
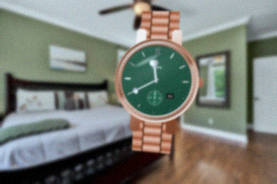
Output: {"hour": 11, "minute": 40}
